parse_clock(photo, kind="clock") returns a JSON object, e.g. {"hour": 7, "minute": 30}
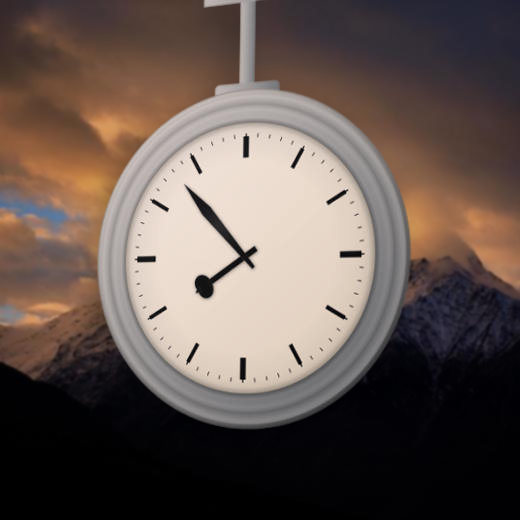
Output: {"hour": 7, "minute": 53}
